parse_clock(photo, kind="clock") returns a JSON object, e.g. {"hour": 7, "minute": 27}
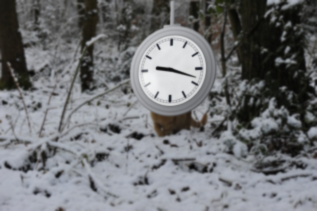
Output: {"hour": 9, "minute": 18}
